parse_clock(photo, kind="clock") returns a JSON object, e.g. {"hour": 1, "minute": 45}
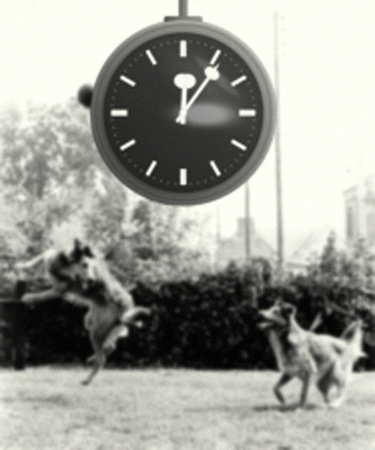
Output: {"hour": 12, "minute": 6}
